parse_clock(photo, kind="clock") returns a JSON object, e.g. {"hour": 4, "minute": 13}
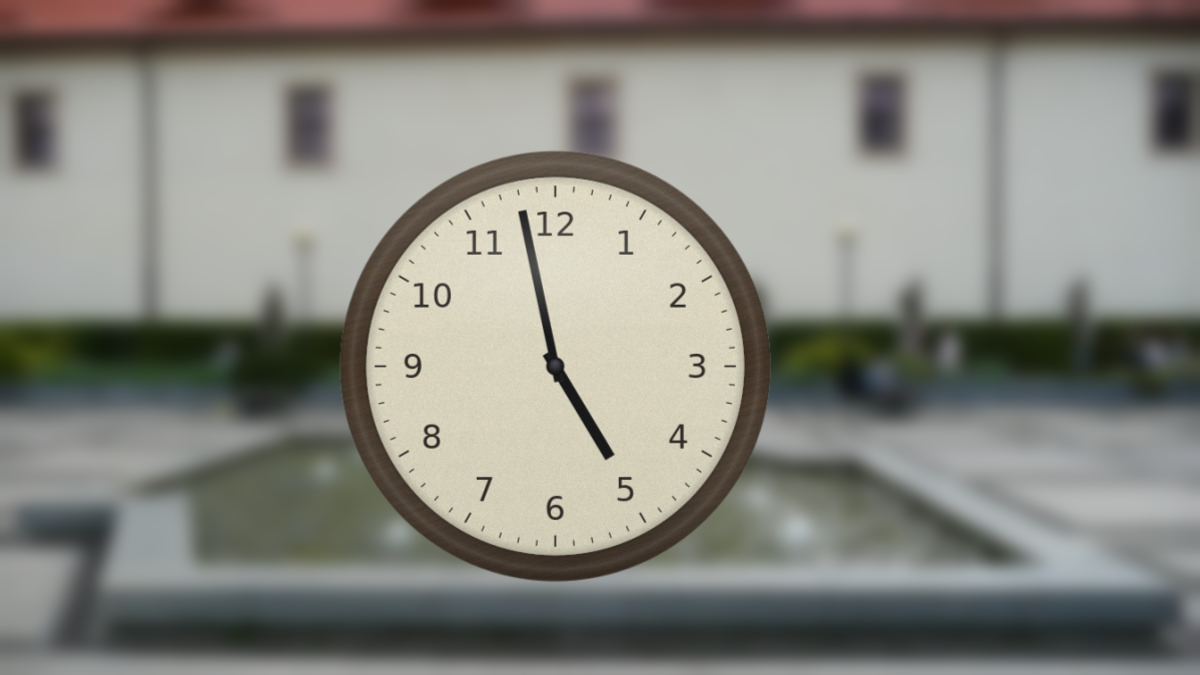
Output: {"hour": 4, "minute": 58}
